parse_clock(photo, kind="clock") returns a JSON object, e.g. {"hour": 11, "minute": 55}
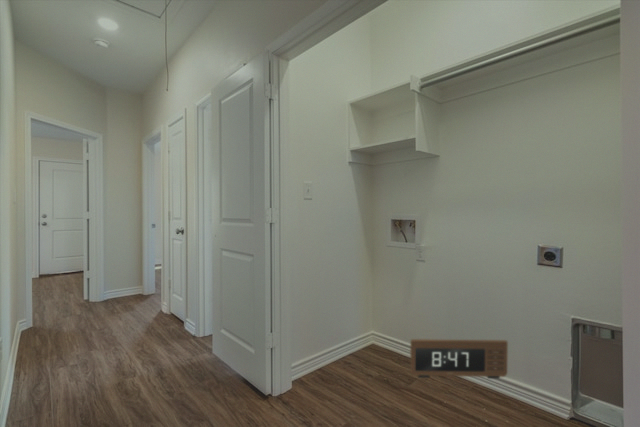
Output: {"hour": 8, "minute": 47}
